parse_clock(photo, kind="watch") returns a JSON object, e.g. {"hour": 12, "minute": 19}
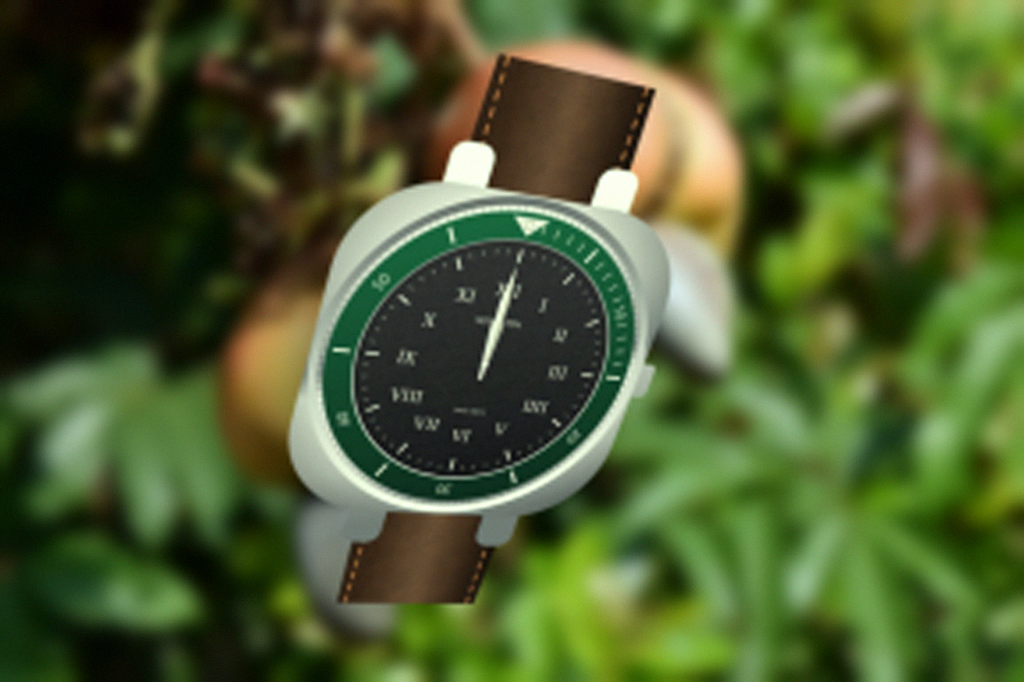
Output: {"hour": 12, "minute": 0}
